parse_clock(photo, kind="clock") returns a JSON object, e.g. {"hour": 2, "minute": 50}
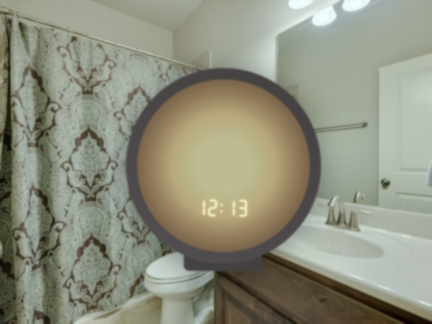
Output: {"hour": 12, "minute": 13}
